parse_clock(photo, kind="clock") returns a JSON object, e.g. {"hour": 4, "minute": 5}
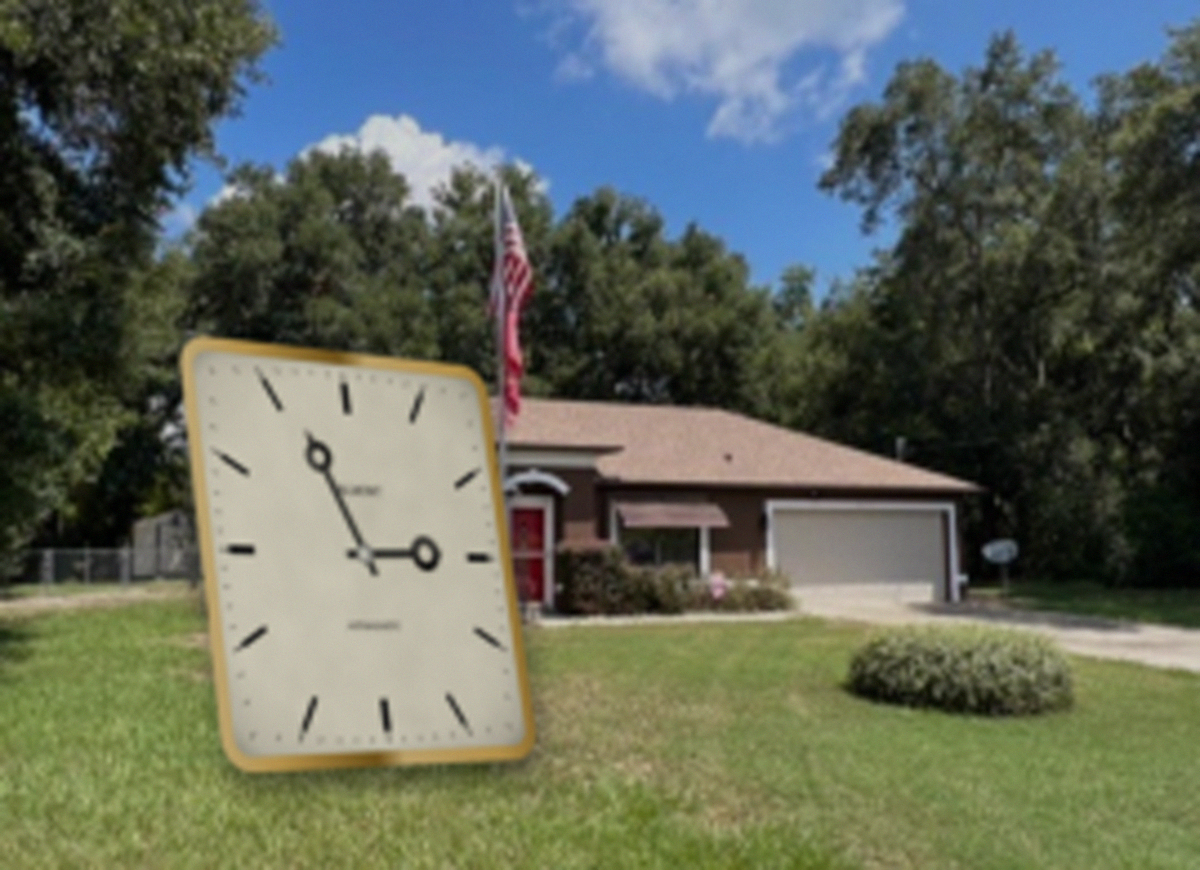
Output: {"hour": 2, "minute": 56}
